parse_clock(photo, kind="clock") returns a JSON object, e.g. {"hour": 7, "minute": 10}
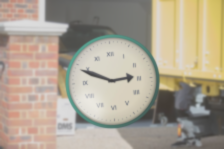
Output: {"hour": 2, "minute": 49}
